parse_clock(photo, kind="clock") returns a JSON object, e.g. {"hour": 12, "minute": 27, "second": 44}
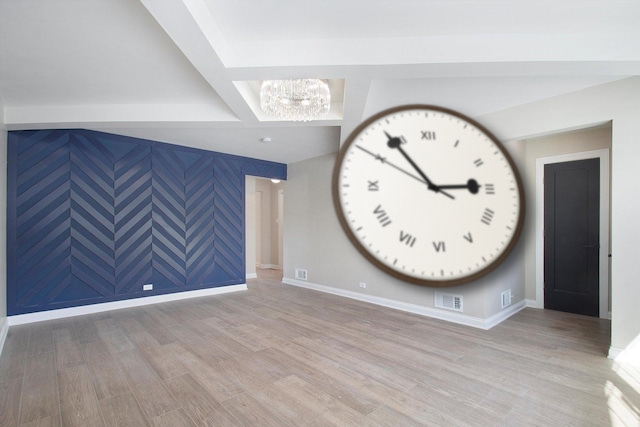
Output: {"hour": 2, "minute": 53, "second": 50}
